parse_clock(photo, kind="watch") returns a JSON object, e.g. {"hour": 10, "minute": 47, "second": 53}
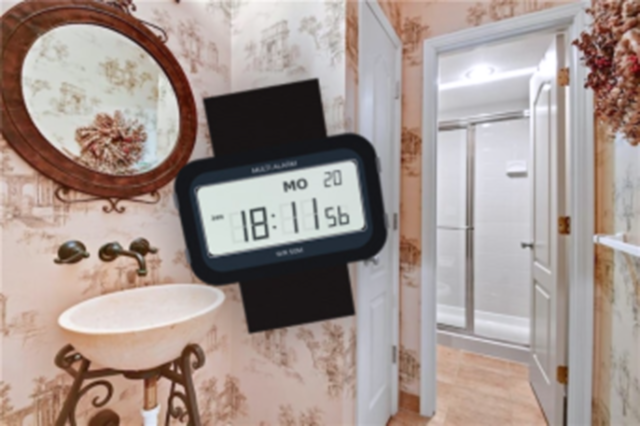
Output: {"hour": 18, "minute": 11, "second": 56}
